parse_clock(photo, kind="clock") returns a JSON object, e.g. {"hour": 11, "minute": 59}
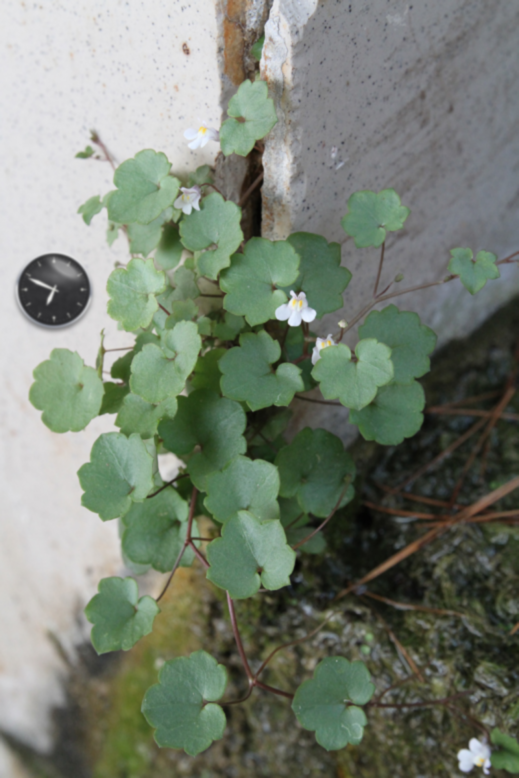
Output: {"hour": 6, "minute": 49}
